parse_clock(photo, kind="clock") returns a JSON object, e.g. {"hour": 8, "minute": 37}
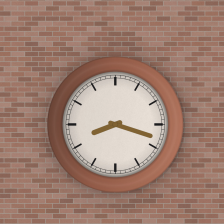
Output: {"hour": 8, "minute": 18}
